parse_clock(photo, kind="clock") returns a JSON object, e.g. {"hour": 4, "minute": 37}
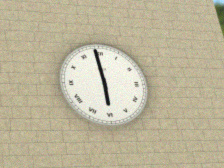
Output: {"hour": 5, "minute": 59}
